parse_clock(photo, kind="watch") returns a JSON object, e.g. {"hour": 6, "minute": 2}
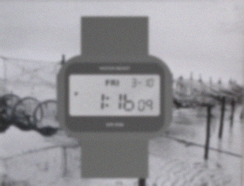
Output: {"hour": 1, "minute": 16}
